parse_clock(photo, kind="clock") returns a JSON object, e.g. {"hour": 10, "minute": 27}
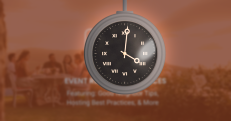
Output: {"hour": 4, "minute": 1}
